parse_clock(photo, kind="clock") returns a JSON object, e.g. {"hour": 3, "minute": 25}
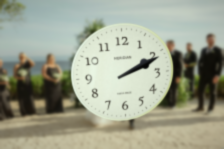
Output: {"hour": 2, "minute": 11}
